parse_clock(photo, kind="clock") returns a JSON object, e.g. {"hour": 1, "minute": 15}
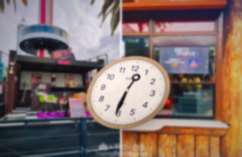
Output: {"hour": 12, "minute": 31}
